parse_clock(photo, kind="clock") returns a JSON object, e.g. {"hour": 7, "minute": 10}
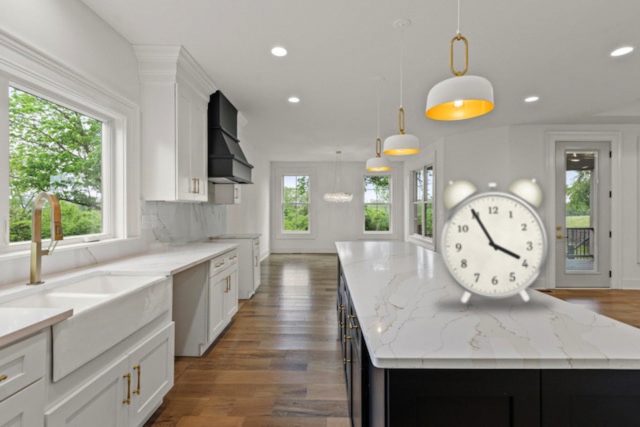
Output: {"hour": 3, "minute": 55}
